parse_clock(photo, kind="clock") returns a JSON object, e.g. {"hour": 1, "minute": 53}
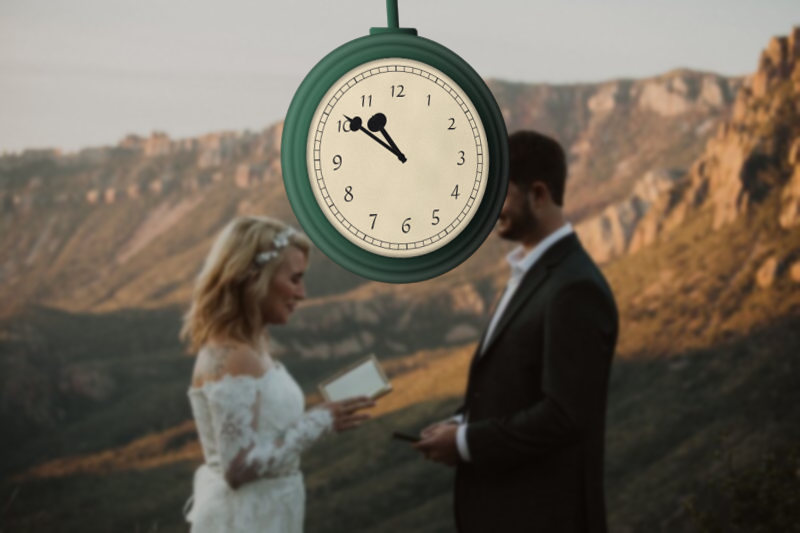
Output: {"hour": 10, "minute": 51}
